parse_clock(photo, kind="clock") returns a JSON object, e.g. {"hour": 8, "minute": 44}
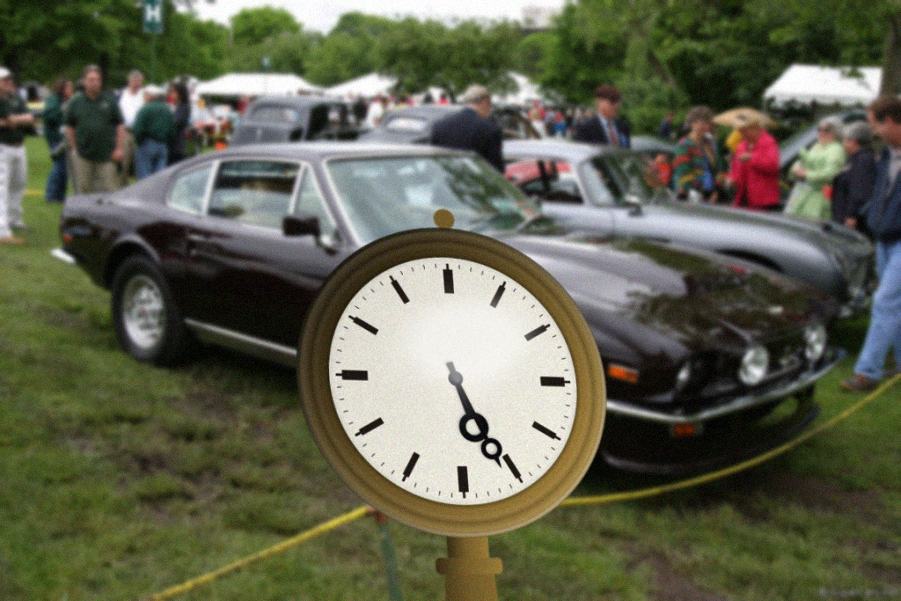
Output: {"hour": 5, "minute": 26}
